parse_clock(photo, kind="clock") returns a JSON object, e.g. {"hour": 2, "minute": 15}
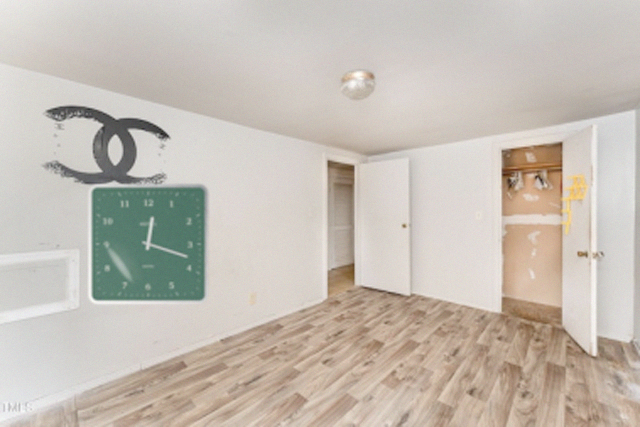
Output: {"hour": 12, "minute": 18}
